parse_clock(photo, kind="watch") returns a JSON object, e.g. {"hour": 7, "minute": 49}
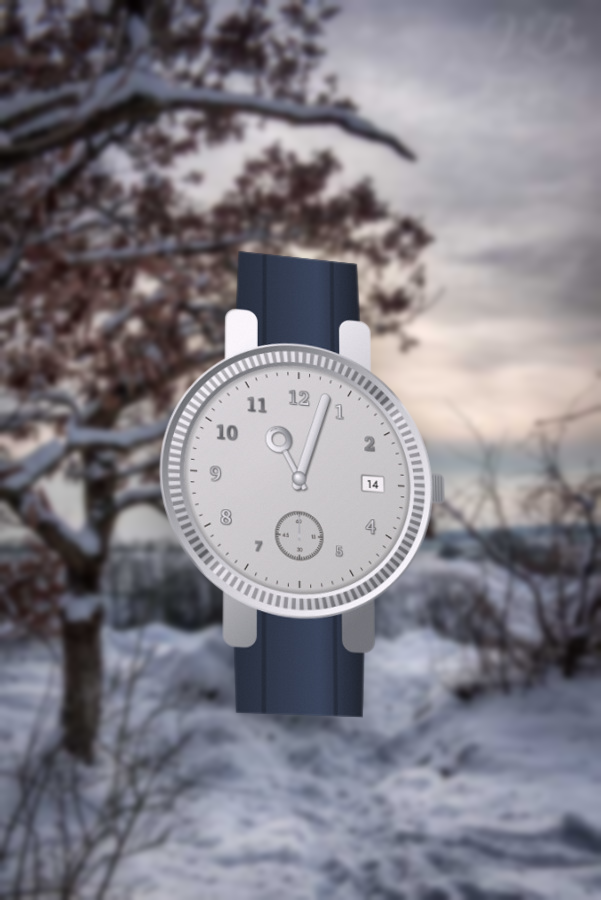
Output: {"hour": 11, "minute": 3}
